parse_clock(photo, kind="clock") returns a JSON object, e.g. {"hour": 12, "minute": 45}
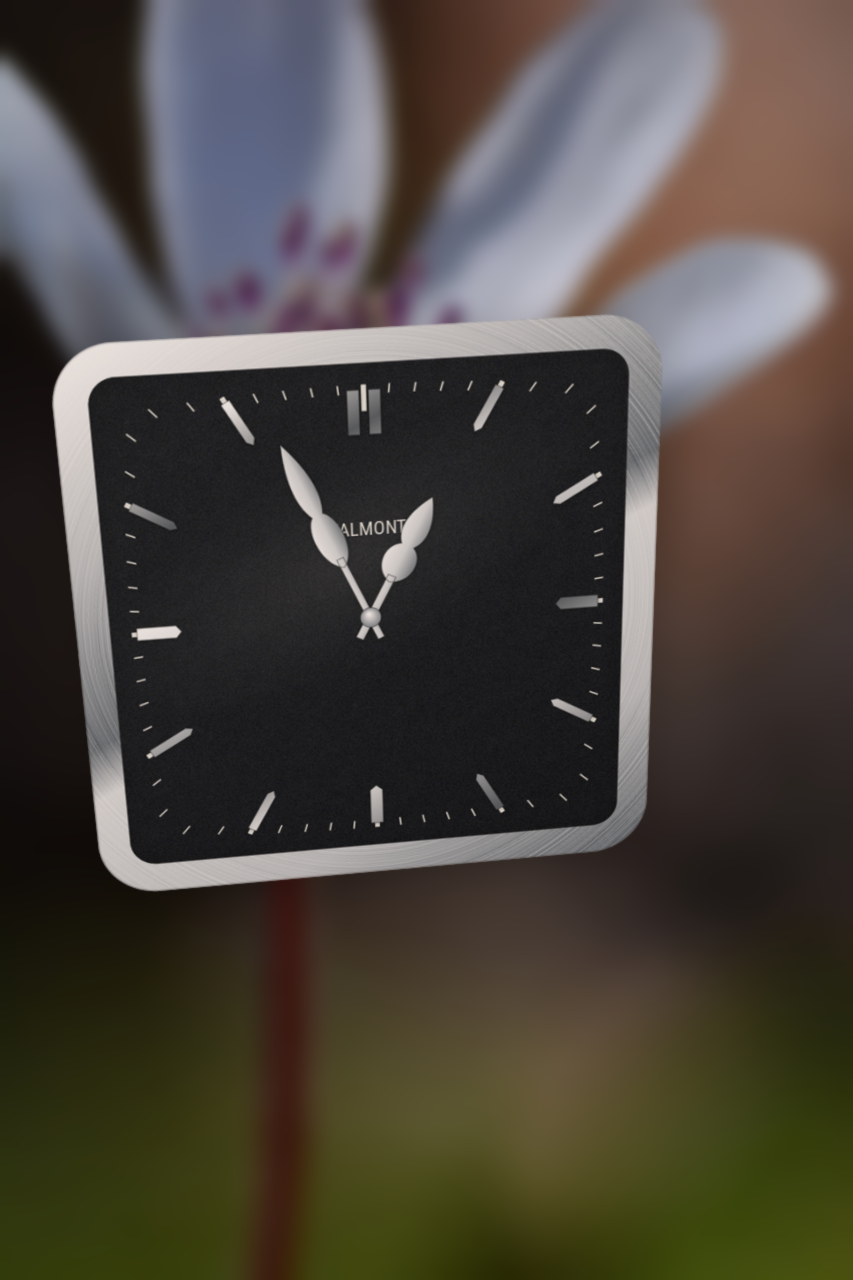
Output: {"hour": 12, "minute": 56}
